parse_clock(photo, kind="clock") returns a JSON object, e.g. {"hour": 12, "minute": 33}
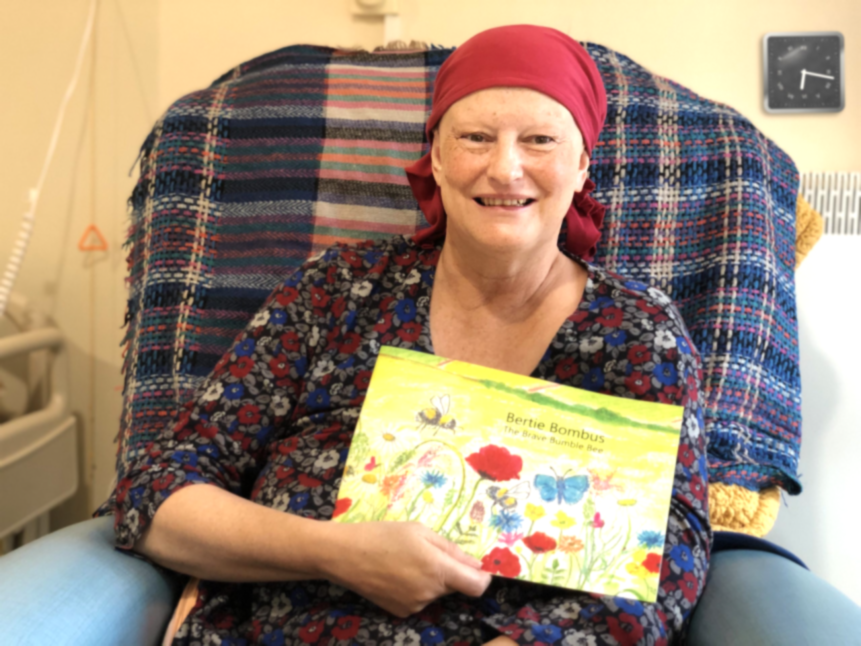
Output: {"hour": 6, "minute": 17}
